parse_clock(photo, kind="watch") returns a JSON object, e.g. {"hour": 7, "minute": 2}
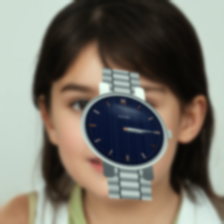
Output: {"hour": 3, "minute": 15}
